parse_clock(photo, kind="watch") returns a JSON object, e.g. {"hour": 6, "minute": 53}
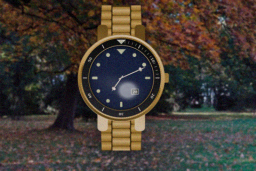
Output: {"hour": 7, "minute": 11}
